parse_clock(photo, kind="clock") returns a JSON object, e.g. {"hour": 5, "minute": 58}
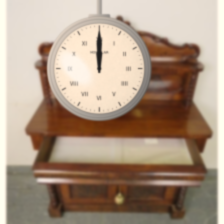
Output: {"hour": 12, "minute": 0}
